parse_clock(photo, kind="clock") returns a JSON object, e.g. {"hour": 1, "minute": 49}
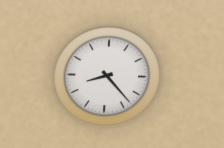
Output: {"hour": 8, "minute": 23}
